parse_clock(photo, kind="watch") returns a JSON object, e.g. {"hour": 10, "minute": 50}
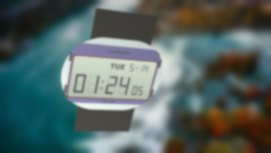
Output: {"hour": 1, "minute": 24}
